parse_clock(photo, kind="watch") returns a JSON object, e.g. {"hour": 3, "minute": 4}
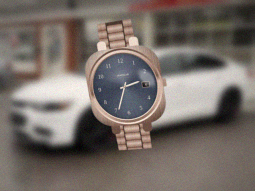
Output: {"hour": 2, "minute": 34}
